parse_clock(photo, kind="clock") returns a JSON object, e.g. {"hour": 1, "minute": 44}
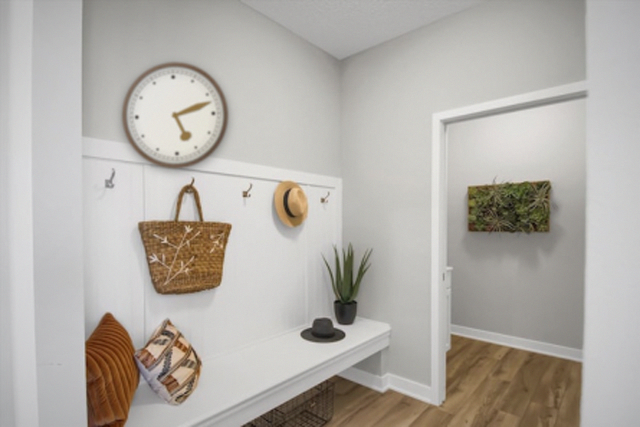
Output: {"hour": 5, "minute": 12}
